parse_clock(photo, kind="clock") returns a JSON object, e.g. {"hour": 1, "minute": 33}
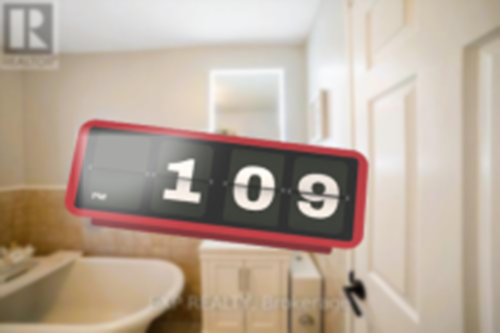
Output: {"hour": 1, "minute": 9}
